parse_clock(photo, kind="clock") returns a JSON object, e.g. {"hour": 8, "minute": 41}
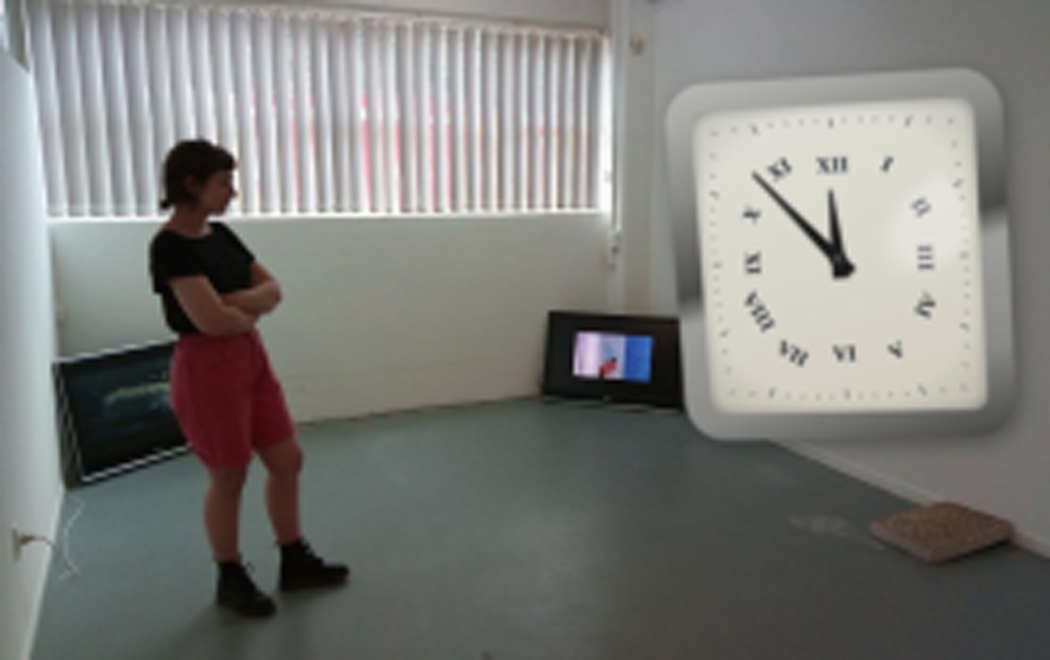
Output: {"hour": 11, "minute": 53}
